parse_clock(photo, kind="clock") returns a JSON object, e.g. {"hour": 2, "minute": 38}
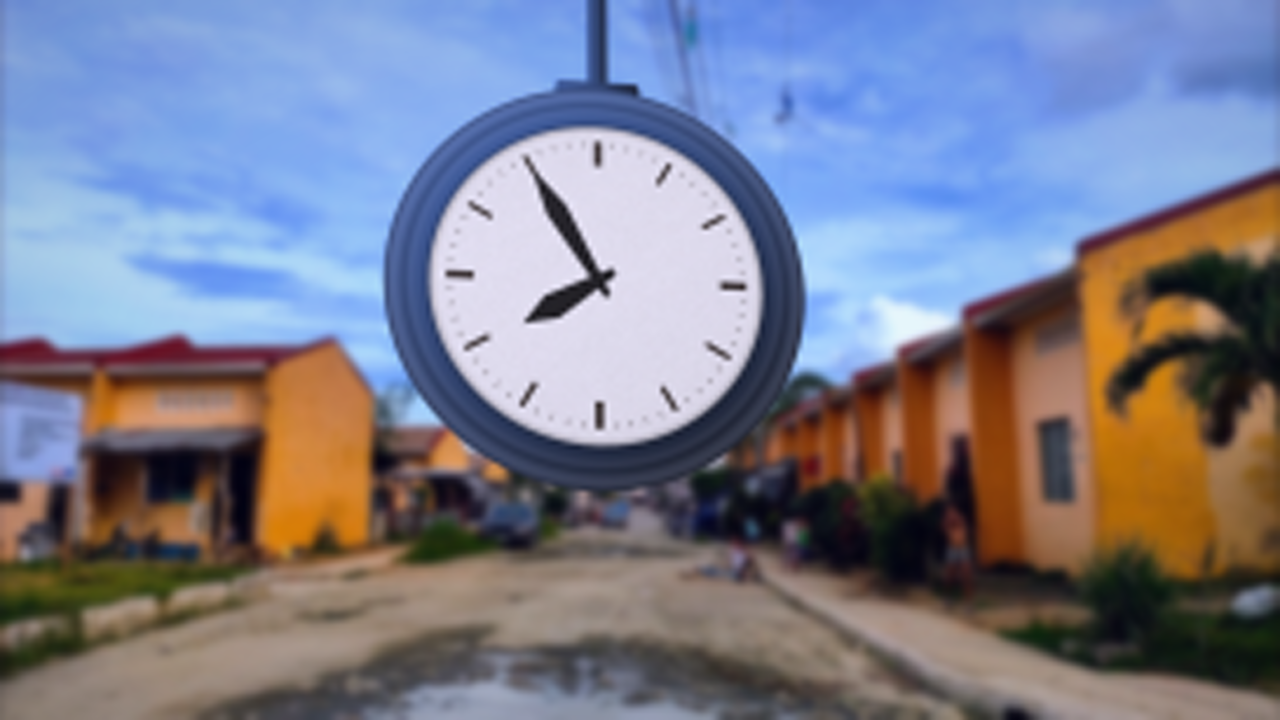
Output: {"hour": 7, "minute": 55}
